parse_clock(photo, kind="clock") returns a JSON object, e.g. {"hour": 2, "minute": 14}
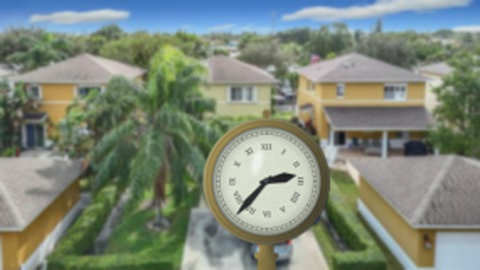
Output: {"hour": 2, "minute": 37}
